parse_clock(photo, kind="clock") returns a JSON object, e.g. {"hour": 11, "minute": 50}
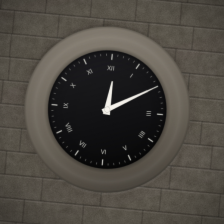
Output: {"hour": 12, "minute": 10}
